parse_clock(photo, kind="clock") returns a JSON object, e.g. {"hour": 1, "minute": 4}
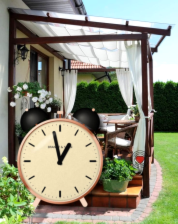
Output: {"hour": 12, "minute": 58}
